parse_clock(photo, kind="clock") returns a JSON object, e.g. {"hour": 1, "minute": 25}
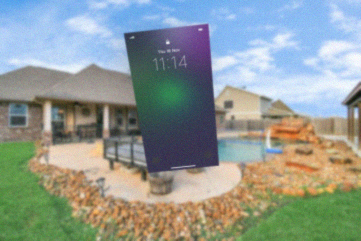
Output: {"hour": 11, "minute": 14}
